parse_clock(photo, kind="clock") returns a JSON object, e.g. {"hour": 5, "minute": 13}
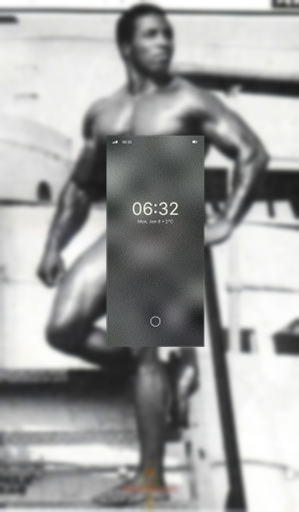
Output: {"hour": 6, "minute": 32}
